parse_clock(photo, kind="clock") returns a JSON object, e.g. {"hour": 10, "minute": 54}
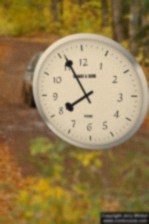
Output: {"hour": 7, "minute": 56}
